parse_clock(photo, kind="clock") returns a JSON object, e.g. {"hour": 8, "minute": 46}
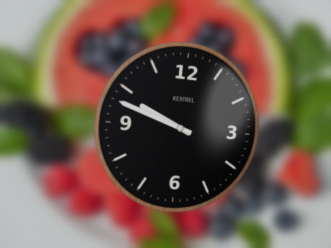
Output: {"hour": 9, "minute": 48}
